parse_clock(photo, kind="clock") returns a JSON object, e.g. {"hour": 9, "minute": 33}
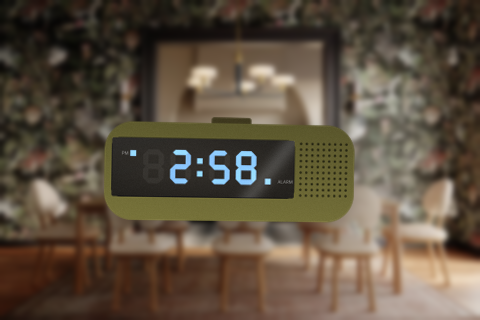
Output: {"hour": 2, "minute": 58}
